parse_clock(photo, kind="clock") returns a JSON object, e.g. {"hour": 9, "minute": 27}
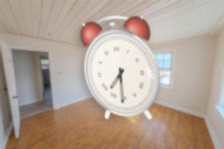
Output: {"hour": 7, "minute": 31}
